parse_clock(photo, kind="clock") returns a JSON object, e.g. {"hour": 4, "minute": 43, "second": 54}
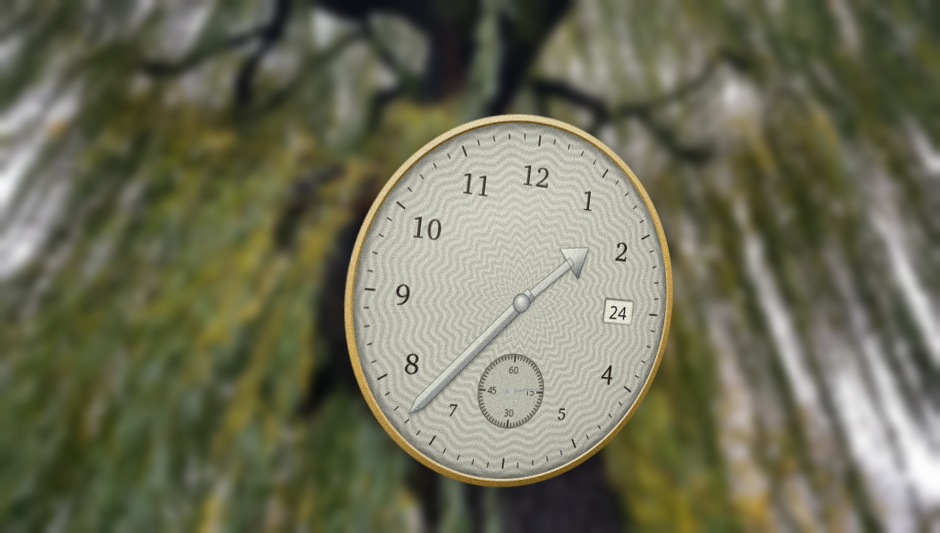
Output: {"hour": 1, "minute": 37, "second": 14}
